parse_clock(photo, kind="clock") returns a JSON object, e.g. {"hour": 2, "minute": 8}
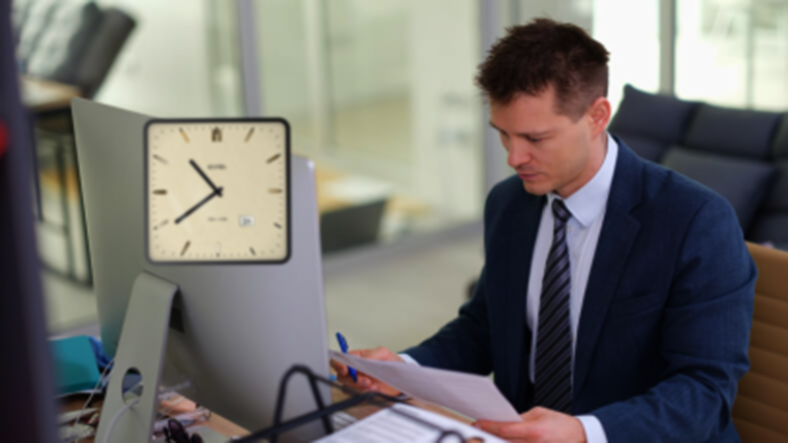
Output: {"hour": 10, "minute": 39}
